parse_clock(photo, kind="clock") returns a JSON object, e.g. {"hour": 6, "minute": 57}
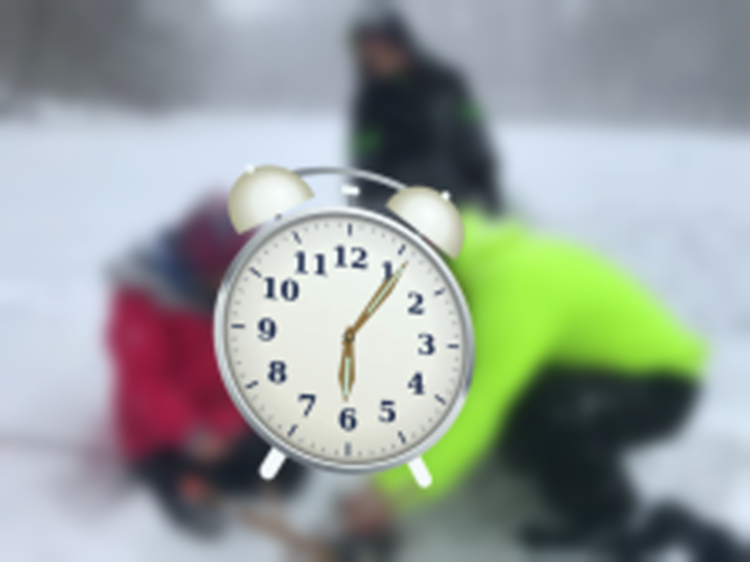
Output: {"hour": 6, "minute": 6}
